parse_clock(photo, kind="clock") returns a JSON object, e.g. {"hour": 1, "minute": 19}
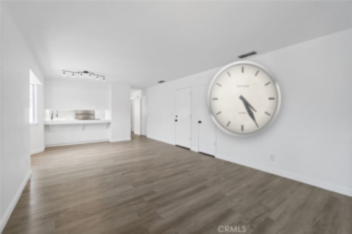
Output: {"hour": 4, "minute": 25}
